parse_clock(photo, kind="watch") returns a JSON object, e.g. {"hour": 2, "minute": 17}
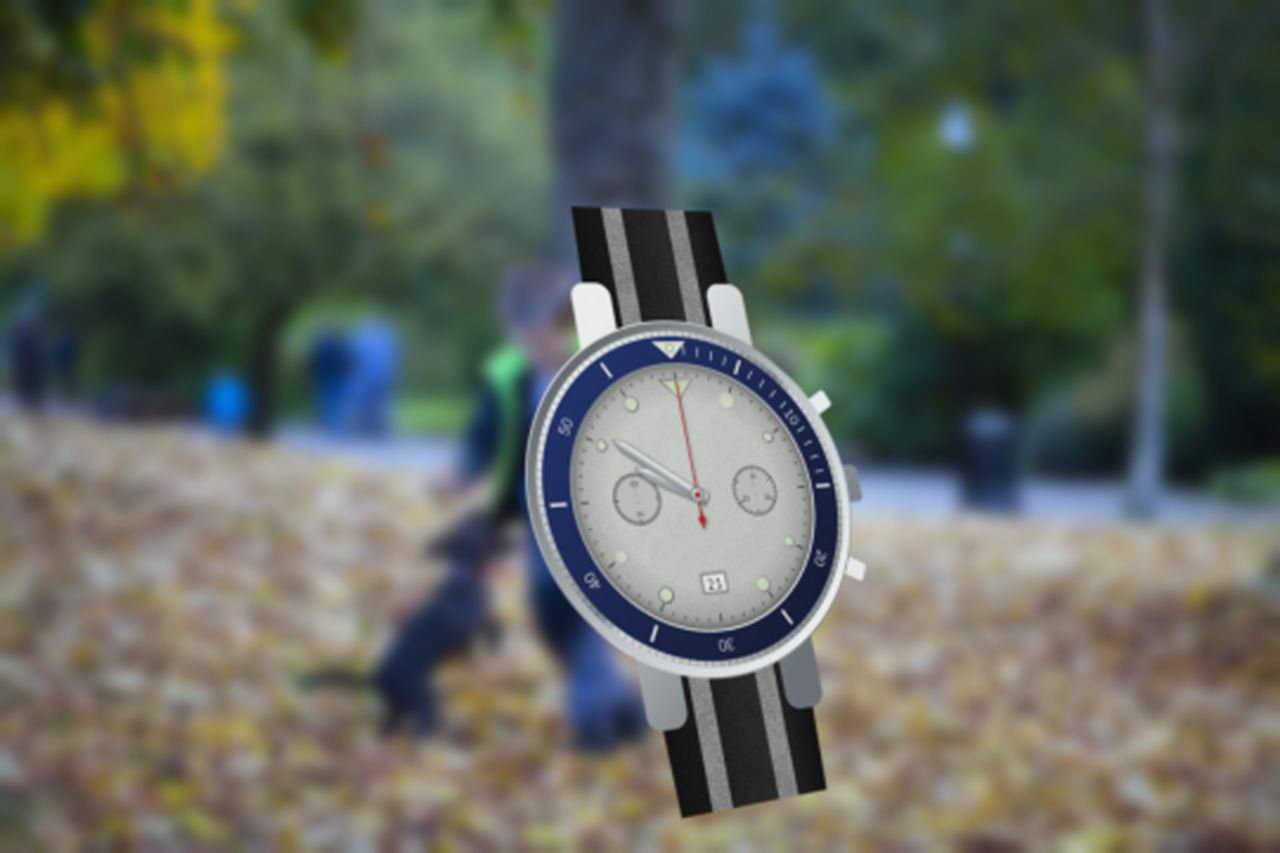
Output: {"hour": 9, "minute": 51}
